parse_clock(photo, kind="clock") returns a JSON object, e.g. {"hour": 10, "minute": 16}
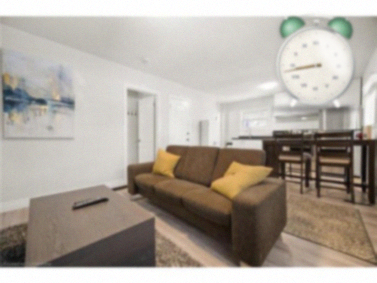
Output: {"hour": 8, "minute": 43}
